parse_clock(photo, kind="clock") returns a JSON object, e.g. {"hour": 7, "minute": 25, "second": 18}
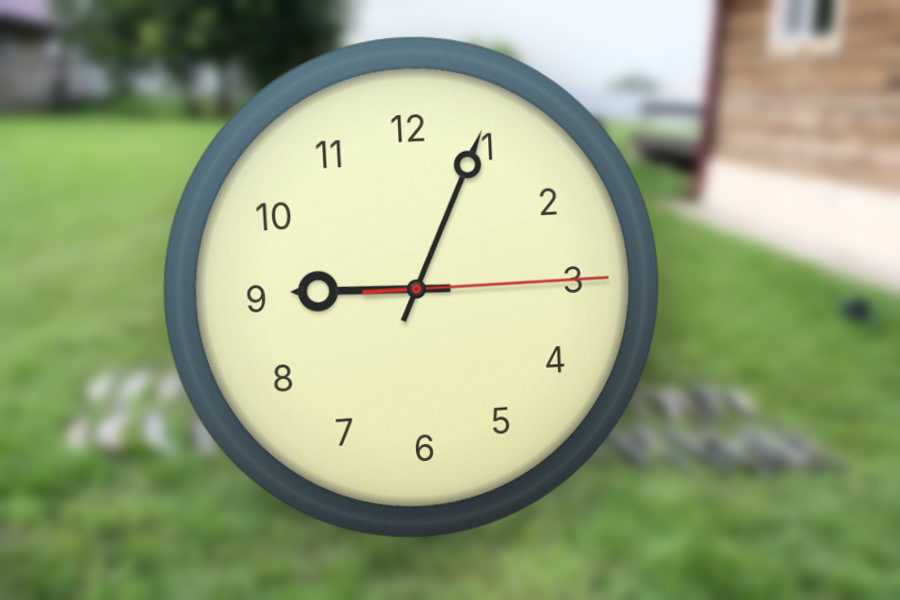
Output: {"hour": 9, "minute": 4, "second": 15}
